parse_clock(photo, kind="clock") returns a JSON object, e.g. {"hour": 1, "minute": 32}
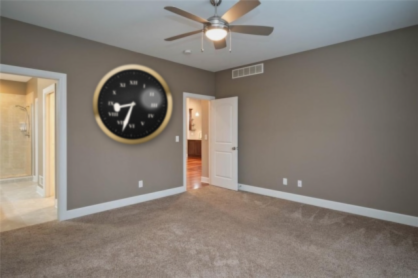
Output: {"hour": 8, "minute": 33}
